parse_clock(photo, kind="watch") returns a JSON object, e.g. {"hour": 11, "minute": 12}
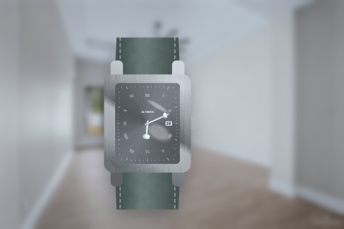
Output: {"hour": 6, "minute": 11}
